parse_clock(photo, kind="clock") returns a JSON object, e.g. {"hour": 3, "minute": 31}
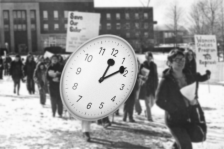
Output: {"hour": 12, "minute": 8}
